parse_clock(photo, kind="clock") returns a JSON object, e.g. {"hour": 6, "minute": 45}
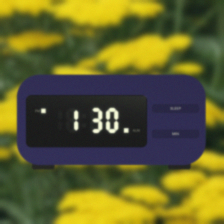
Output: {"hour": 1, "minute": 30}
